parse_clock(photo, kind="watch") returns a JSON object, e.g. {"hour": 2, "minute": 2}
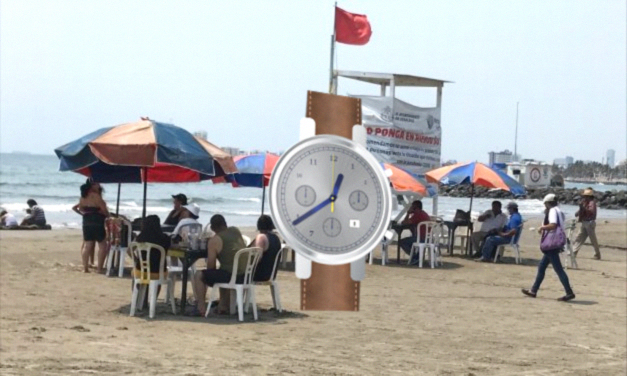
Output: {"hour": 12, "minute": 39}
